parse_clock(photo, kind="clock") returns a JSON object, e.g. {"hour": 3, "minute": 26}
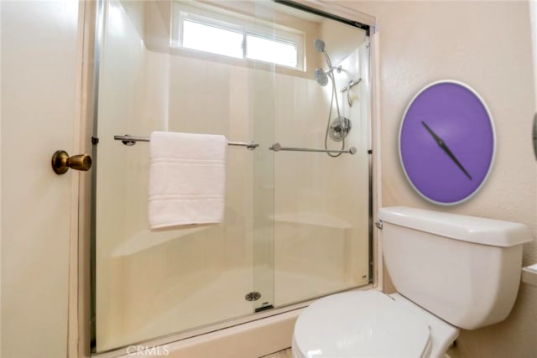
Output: {"hour": 10, "minute": 22}
